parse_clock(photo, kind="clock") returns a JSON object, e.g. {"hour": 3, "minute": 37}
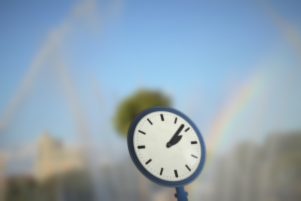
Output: {"hour": 2, "minute": 8}
